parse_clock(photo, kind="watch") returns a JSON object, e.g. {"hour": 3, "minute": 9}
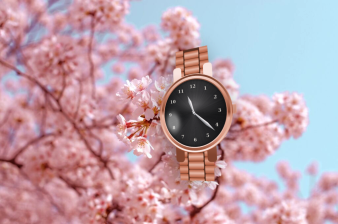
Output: {"hour": 11, "minute": 22}
